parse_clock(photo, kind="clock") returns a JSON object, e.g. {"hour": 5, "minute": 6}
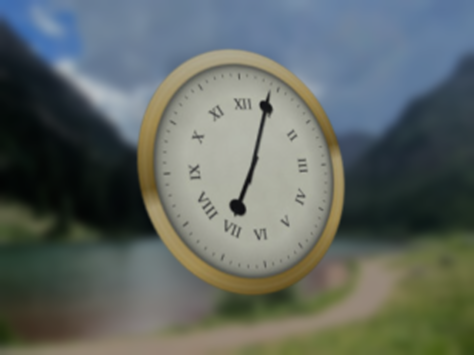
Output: {"hour": 7, "minute": 4}
